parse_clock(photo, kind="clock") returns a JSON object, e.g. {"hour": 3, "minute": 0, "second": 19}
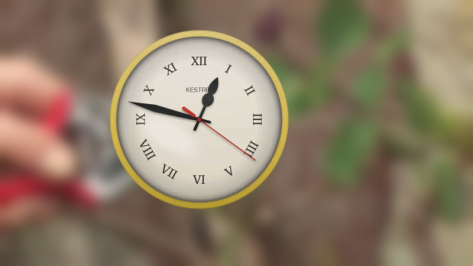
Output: {"hour": 12, "minute": 47, "second": 21}
